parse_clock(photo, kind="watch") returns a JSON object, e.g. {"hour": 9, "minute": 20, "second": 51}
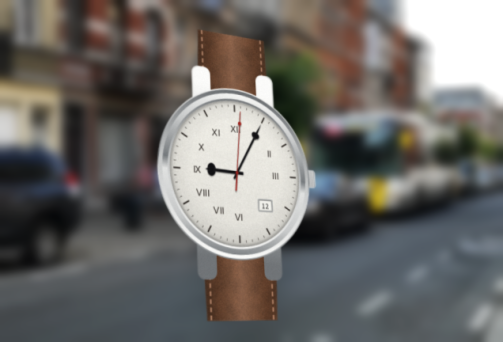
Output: {"hour": 9, "minute": 5, "second": 1}
